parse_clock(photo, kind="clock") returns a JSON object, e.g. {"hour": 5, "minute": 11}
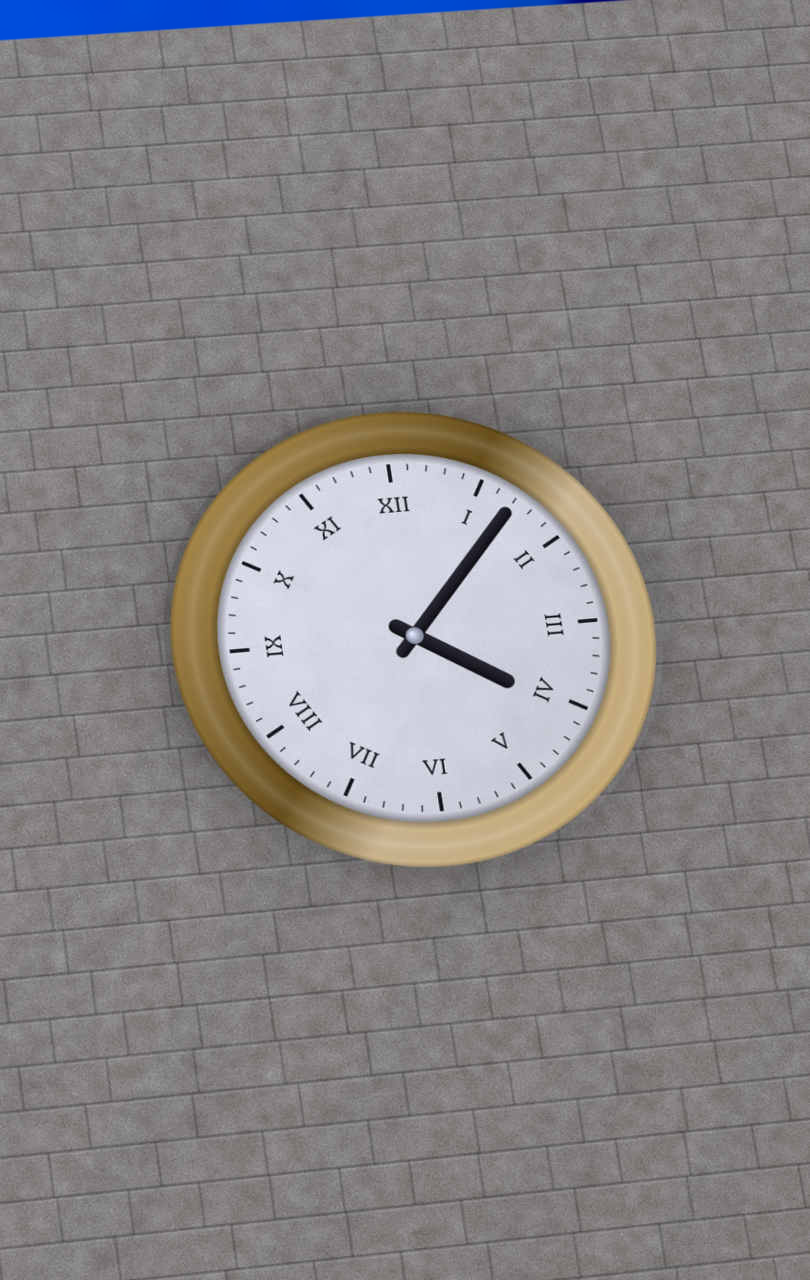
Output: {"hour": 4, "minute": 7}
